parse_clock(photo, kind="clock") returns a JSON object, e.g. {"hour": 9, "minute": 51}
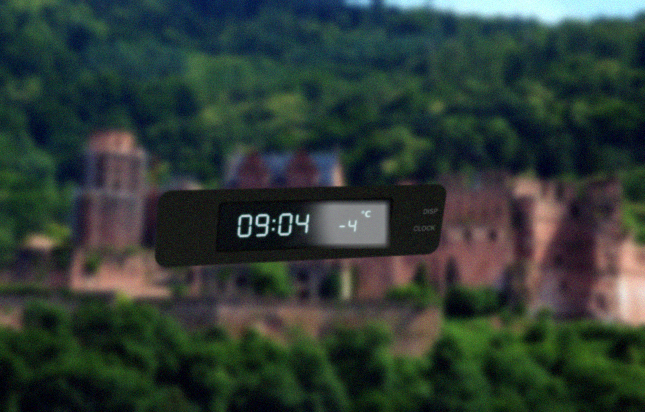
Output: {"hour": 9, "minute": 4}
